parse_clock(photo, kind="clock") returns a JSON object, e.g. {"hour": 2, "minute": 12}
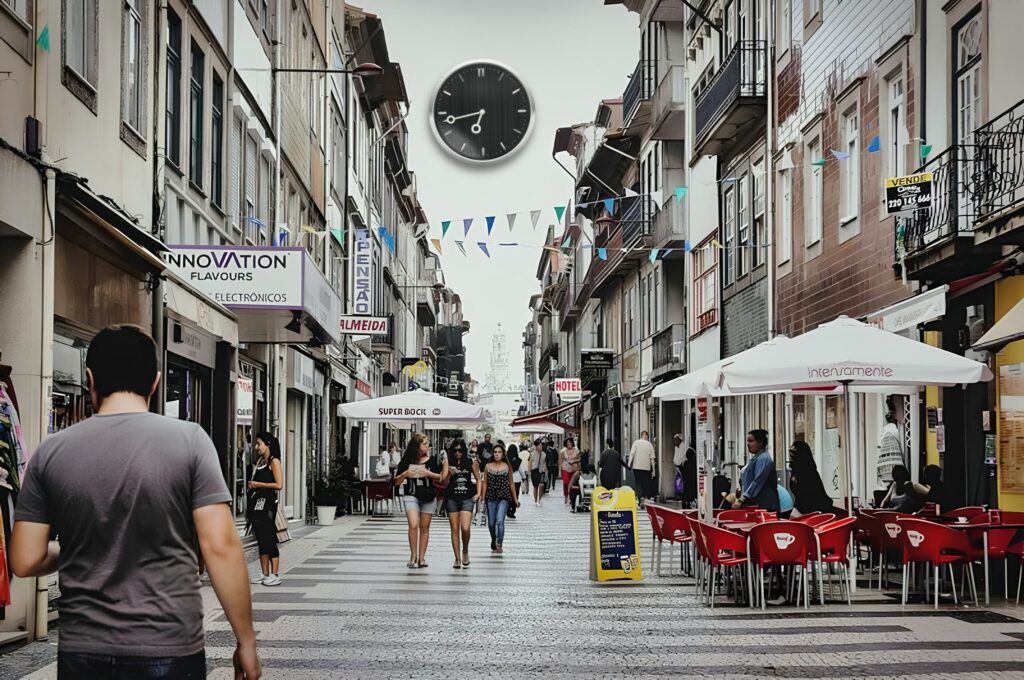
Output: {"hour": 6, "minute": 43}
